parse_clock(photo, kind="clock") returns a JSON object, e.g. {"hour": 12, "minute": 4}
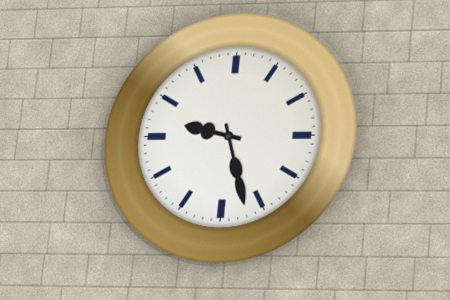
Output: {"hour": 9, "minute": 27}
